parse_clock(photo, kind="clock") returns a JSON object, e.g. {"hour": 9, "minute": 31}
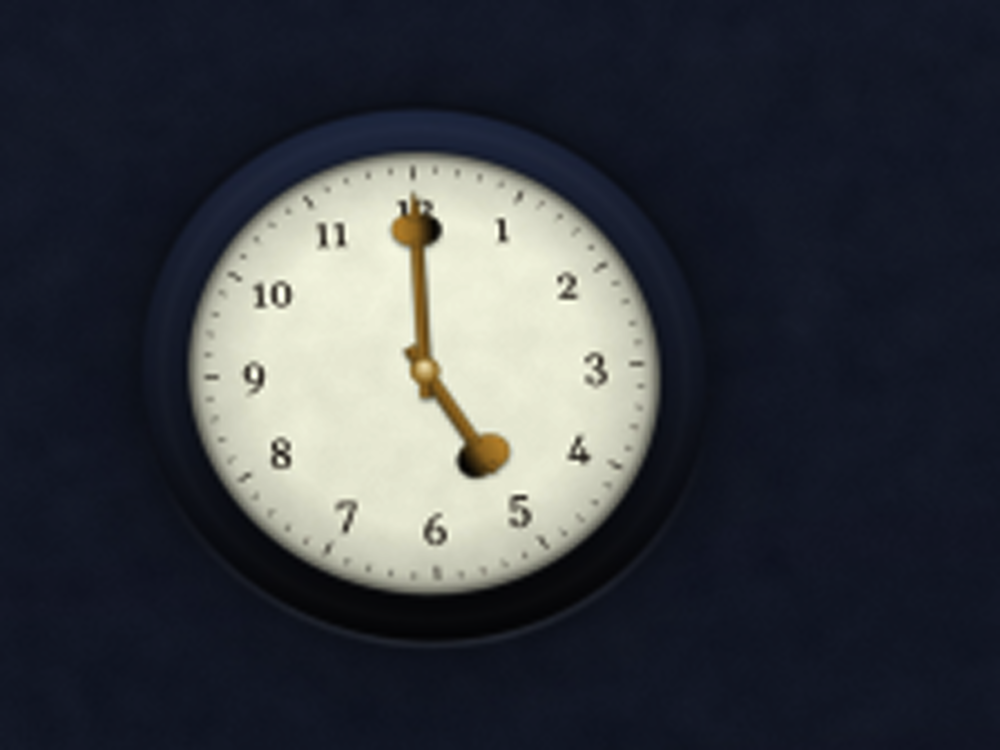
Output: {"hour": 5, "minute": 0}
